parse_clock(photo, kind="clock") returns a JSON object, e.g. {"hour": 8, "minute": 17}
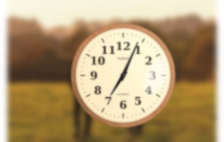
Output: {"hour": 7, "minute": 4}
